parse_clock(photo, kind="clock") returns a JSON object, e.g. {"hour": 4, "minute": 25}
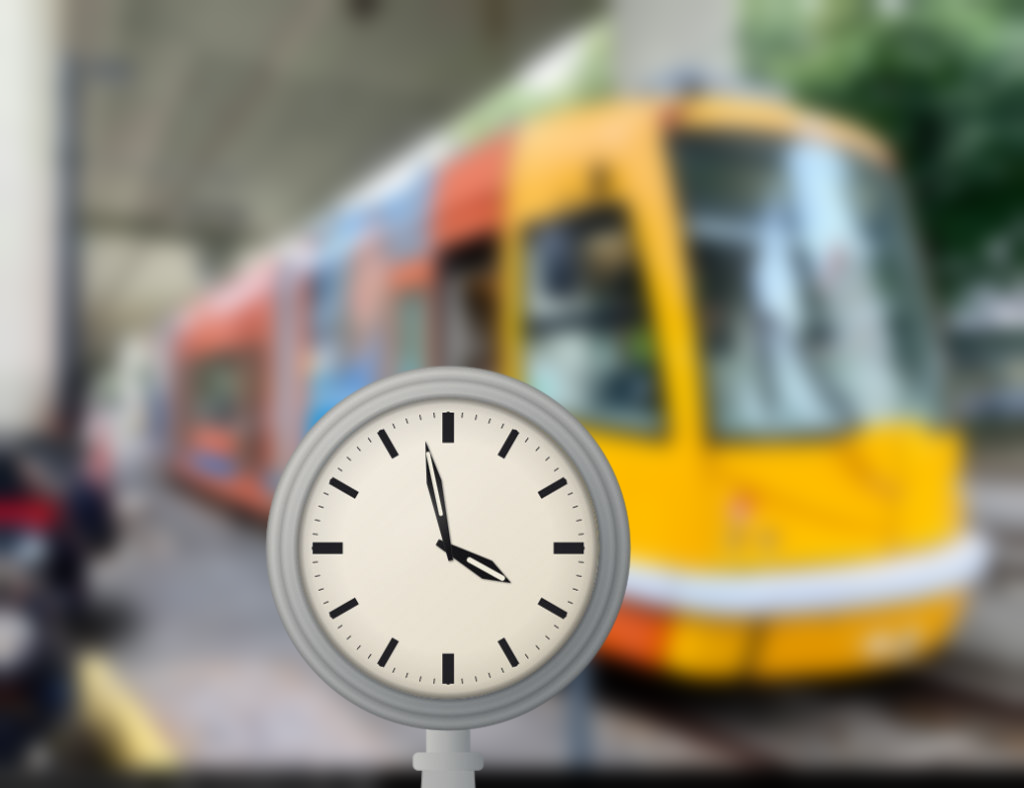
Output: {"hour": 3, "minute": 58}
